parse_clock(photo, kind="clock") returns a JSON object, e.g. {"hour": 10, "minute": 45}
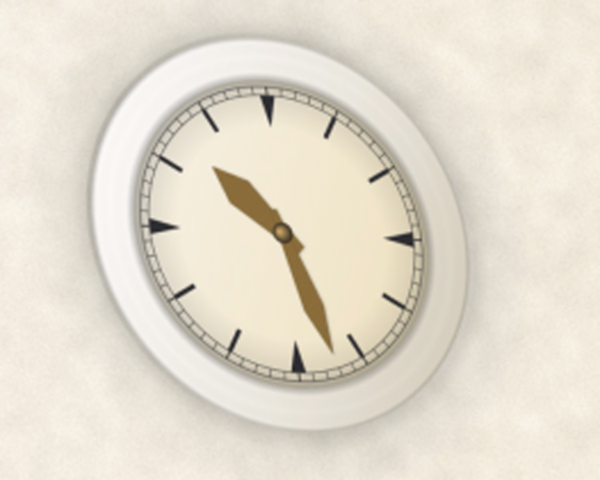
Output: {"hour": 10, "minute": 27}
